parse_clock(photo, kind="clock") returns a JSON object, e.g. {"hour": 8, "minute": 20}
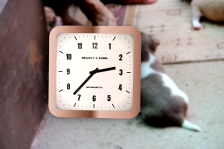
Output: {"hour": 2, "minute": 37}
